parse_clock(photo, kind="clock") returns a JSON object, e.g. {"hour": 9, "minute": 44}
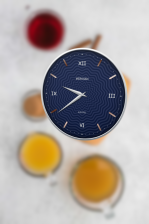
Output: {"hour": 9, "minute": 39}
